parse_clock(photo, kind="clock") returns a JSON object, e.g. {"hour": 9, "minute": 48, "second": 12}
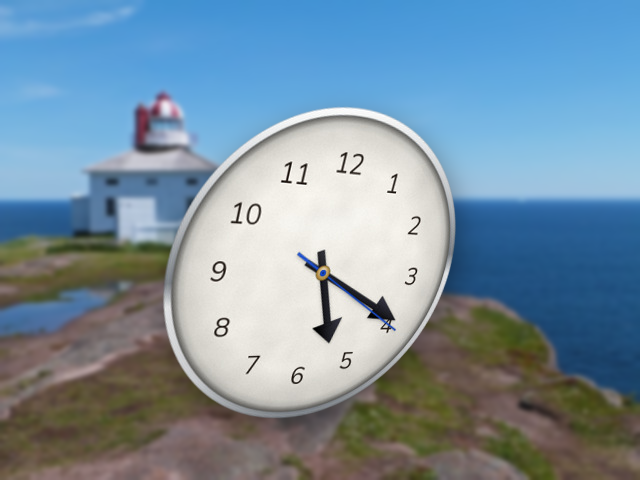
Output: {"hour": 5, "minute": 19, "second": 20}
